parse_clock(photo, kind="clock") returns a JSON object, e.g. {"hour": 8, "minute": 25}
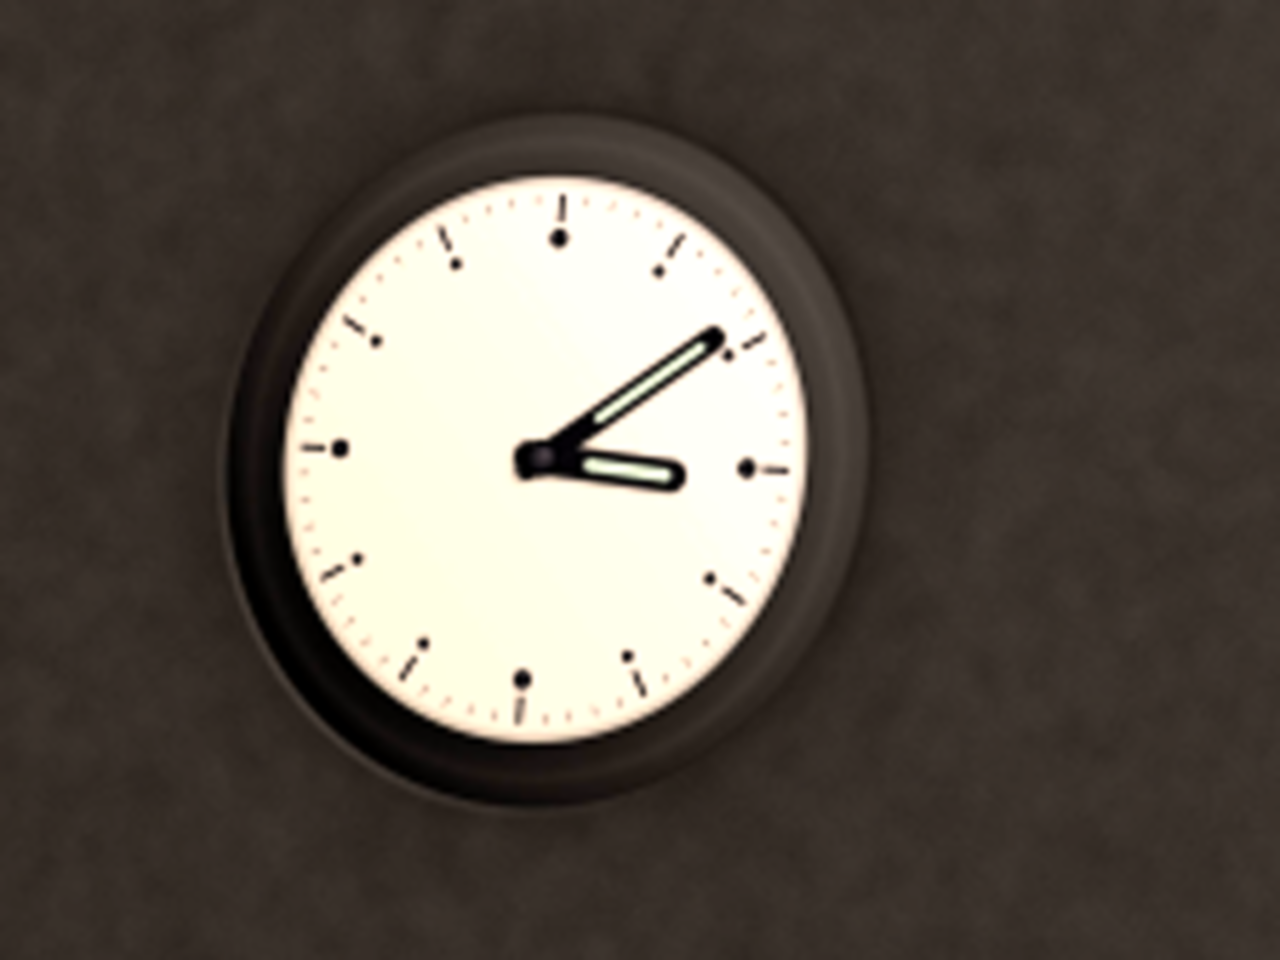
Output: {"hour": 3, "minute": 9}
